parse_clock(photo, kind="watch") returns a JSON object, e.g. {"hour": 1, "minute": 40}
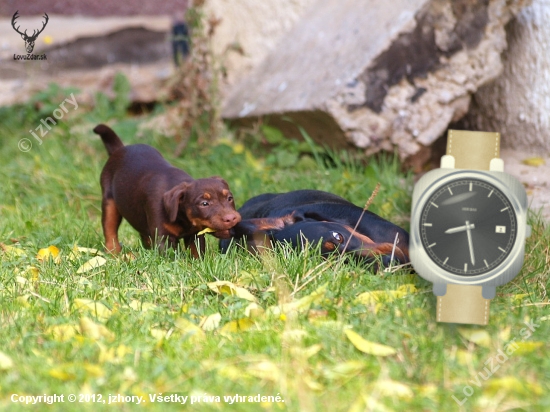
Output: {"hour": 8, "minute": 28}
